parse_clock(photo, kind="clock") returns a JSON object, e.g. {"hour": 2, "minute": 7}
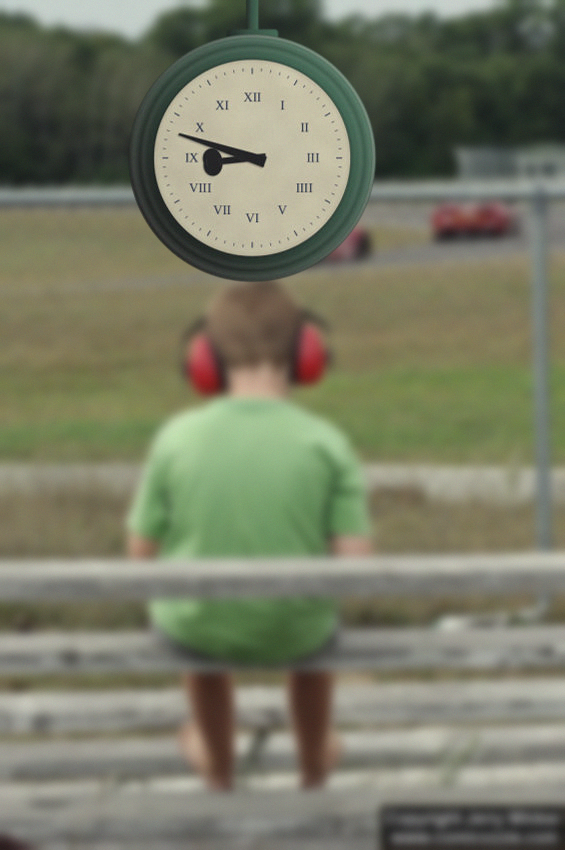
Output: {"hour": 8, "minute": 48}
